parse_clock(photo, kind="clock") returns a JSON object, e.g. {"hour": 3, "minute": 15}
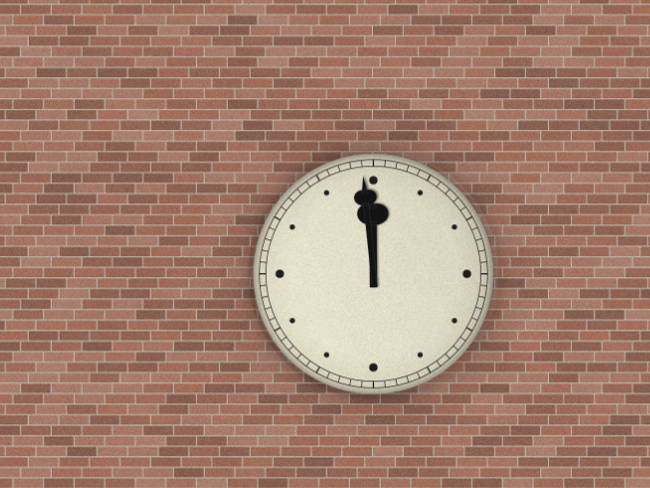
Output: {"hour": 11, "minute": 59}
